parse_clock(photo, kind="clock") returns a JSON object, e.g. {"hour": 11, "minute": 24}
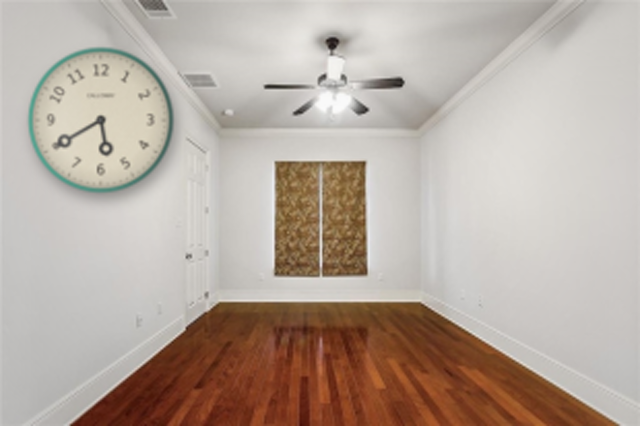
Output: {"hour": 5, "minute": 40}
